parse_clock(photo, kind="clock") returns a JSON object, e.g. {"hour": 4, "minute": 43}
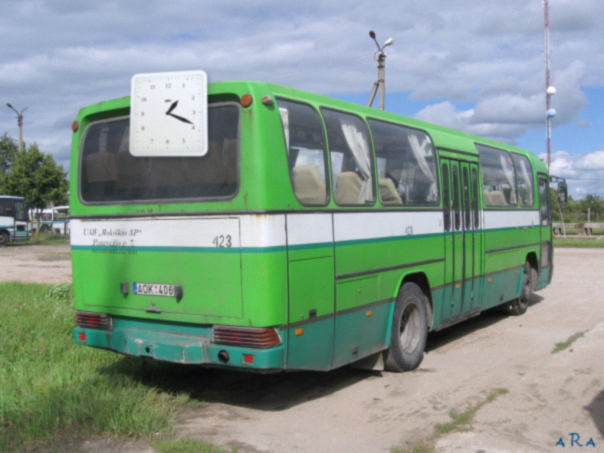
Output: {"hour": 1, "minute": 19}
